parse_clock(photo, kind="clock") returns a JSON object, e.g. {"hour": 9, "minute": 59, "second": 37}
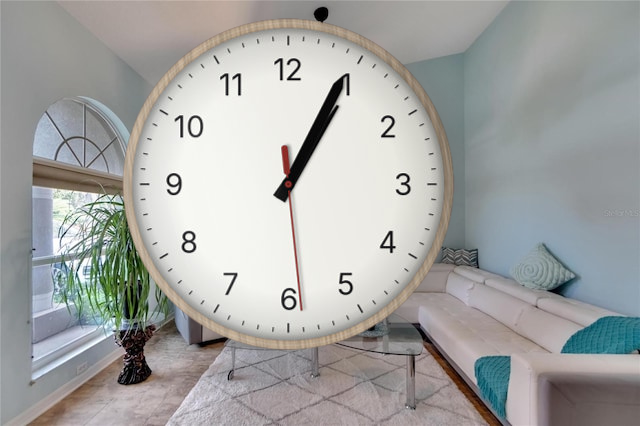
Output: {"hour": 1, "minute": 4, "second": 29}
